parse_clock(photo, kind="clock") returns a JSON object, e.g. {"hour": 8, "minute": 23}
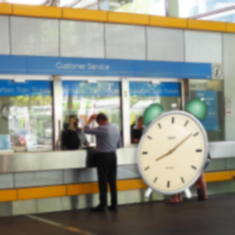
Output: {"hour": 8, "minute": 9}
